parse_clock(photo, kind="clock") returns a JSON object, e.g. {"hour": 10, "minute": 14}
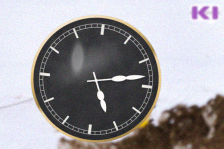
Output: {"hour": 5, "minute": 13}
